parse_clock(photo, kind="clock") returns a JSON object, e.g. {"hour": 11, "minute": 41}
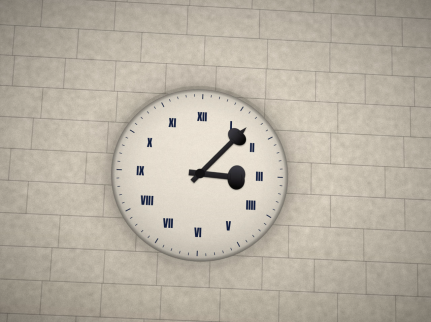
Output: {"hour": 3, "minute": 7}
